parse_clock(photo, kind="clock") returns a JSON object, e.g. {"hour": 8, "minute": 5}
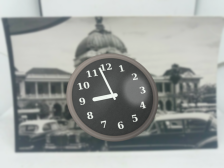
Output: {"hour": 8, "minute": 58}
